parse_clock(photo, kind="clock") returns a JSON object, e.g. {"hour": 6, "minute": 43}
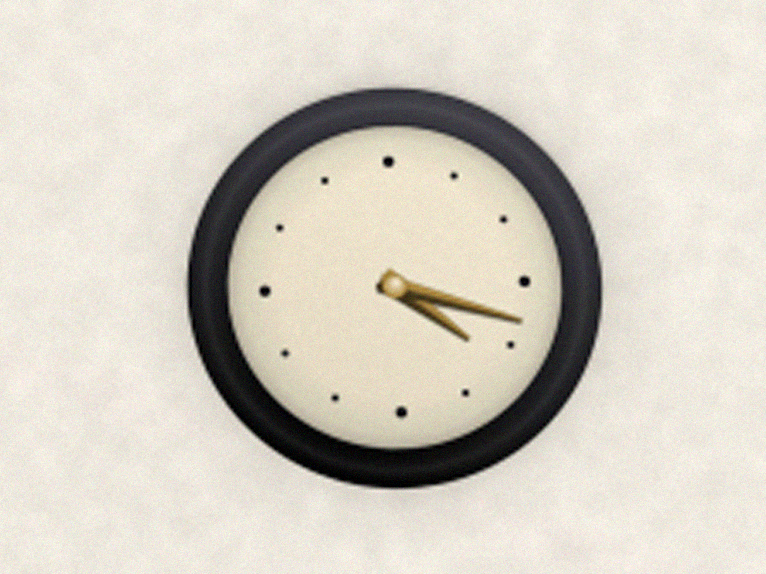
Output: {"hour": 4, "minute": 18}
